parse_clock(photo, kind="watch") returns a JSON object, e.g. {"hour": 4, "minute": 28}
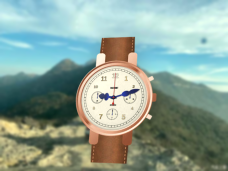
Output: {"hour": 9, "minute": 12}
